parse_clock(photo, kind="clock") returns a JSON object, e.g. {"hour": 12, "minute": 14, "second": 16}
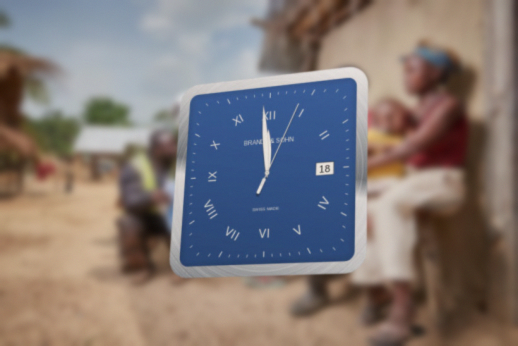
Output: {"hour": 11, "minute": 59, "second": 4}
